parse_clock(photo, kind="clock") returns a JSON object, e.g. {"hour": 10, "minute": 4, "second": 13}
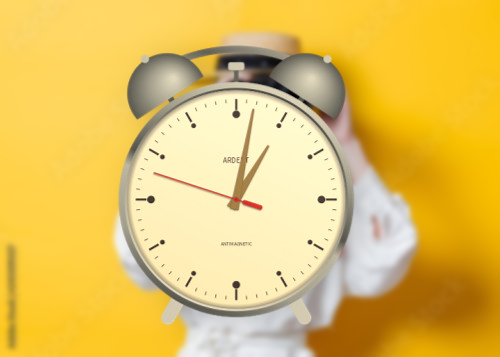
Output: {"hour": 1, "minute": 1, "second": 48}
